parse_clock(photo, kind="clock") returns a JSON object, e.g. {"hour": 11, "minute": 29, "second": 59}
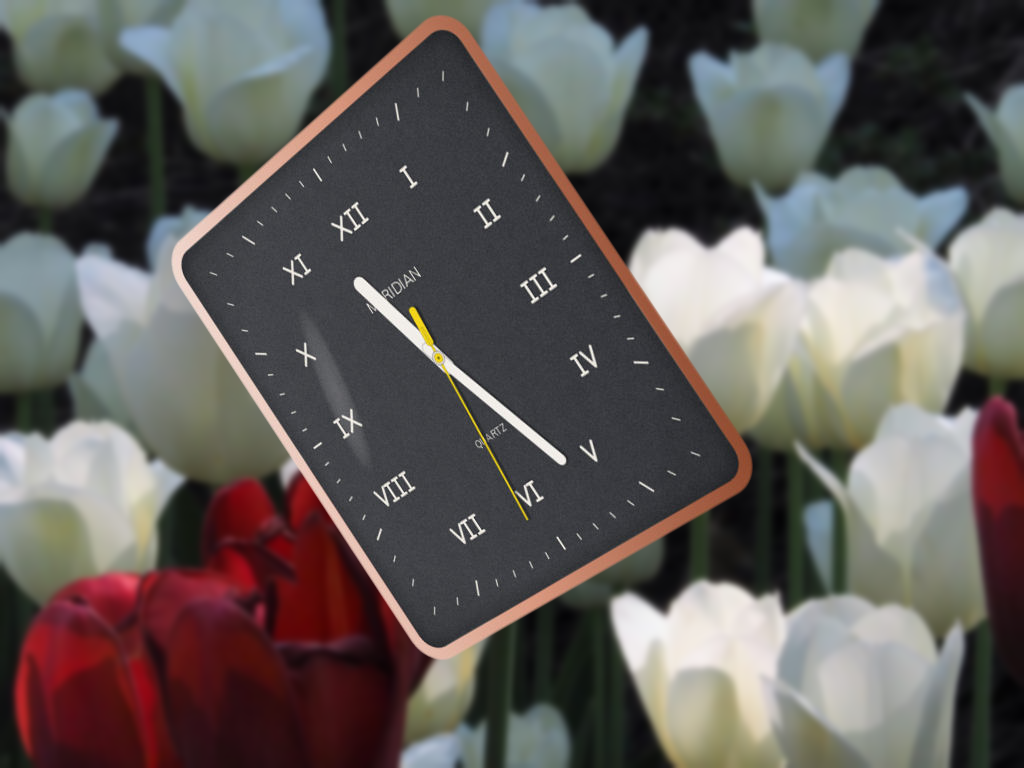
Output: {"hour": 11, "minute": 26, "second": 31}
